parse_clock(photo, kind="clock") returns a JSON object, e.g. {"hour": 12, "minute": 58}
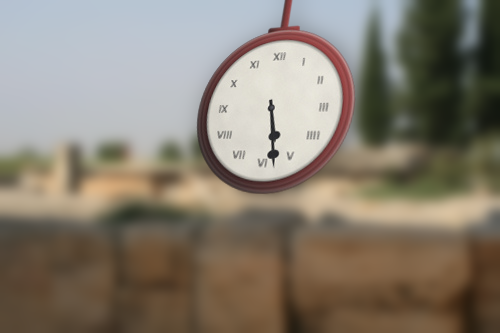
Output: {"hour": 5, "minute": 28}
